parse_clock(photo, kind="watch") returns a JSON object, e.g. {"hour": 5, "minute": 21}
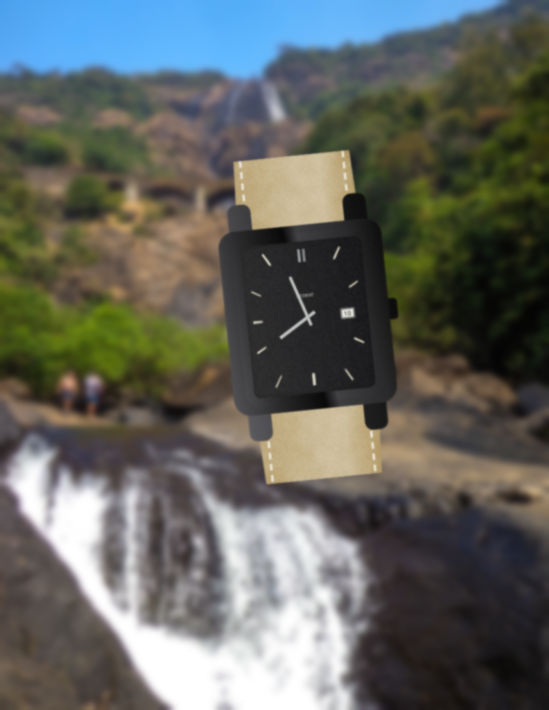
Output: {"hour": 7, "minute": 57}
